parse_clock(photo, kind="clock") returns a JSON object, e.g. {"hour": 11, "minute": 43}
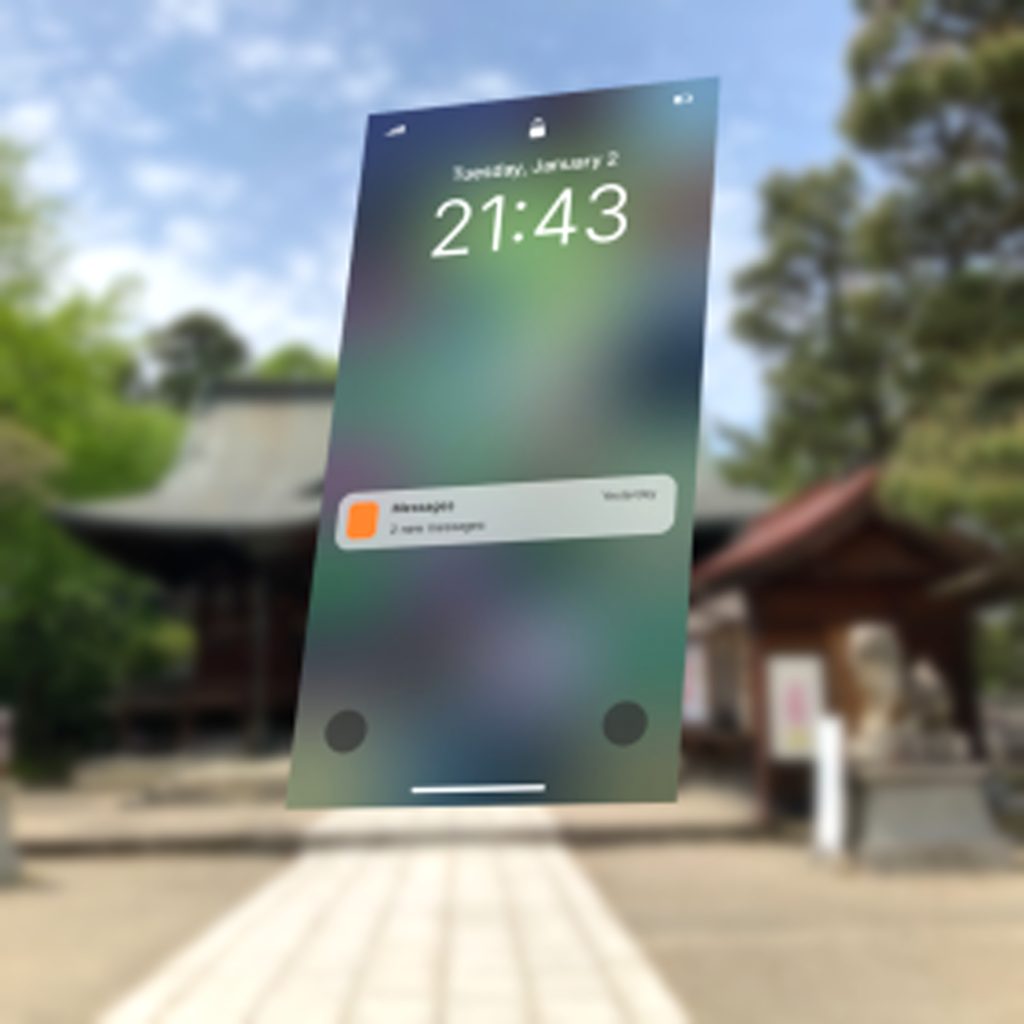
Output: {"hour": 21, "minute": 43}
